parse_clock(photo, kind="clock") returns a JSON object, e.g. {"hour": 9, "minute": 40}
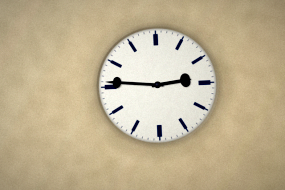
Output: {"hour": 2, "minute": 46}
